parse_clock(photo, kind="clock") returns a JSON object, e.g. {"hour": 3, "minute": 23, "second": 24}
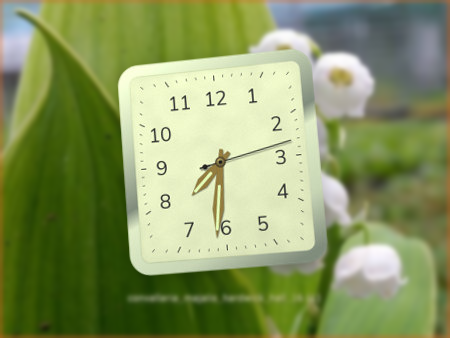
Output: {"hour": 7, "minute": 31, "second": 13}
